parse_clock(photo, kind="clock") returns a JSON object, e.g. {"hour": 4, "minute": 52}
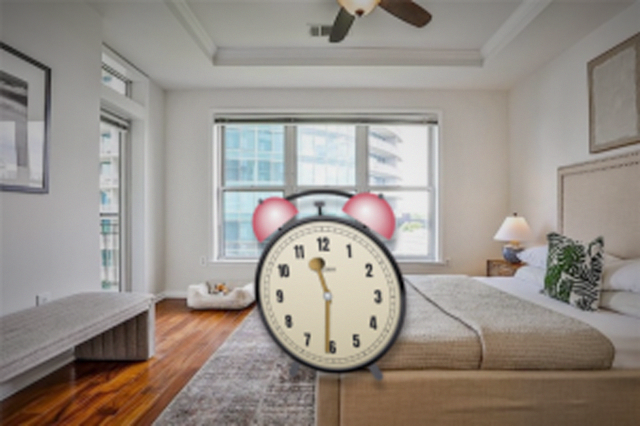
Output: {"hour": 11, "minute": 31}
